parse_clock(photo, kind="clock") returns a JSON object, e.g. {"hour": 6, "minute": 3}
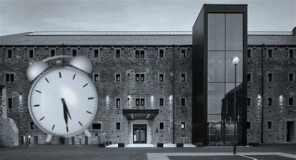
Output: {"hour": 5, "minute": 30}
